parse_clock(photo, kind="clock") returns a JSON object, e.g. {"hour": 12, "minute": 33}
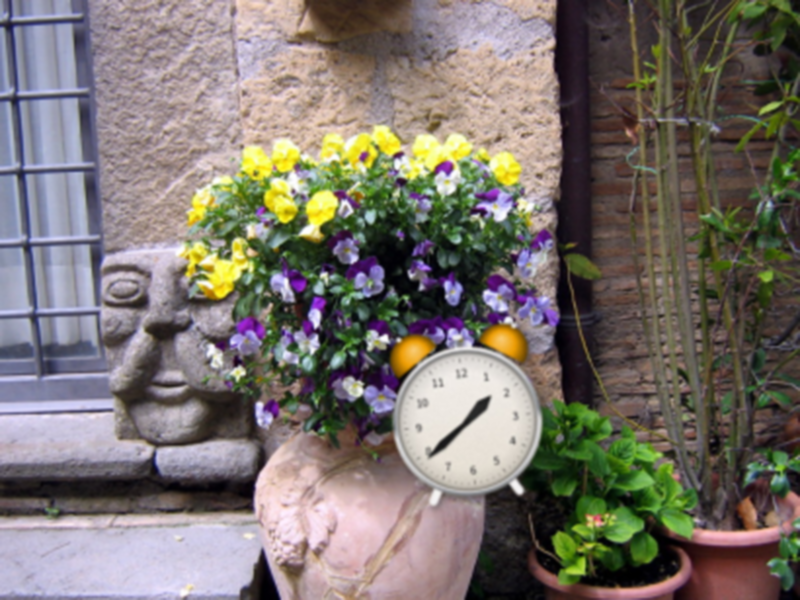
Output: {"hour": 1, "minute": 39}
